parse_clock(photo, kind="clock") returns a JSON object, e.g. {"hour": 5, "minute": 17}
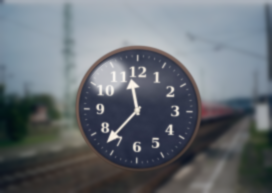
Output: {"hour": 11, "minute": 37}
